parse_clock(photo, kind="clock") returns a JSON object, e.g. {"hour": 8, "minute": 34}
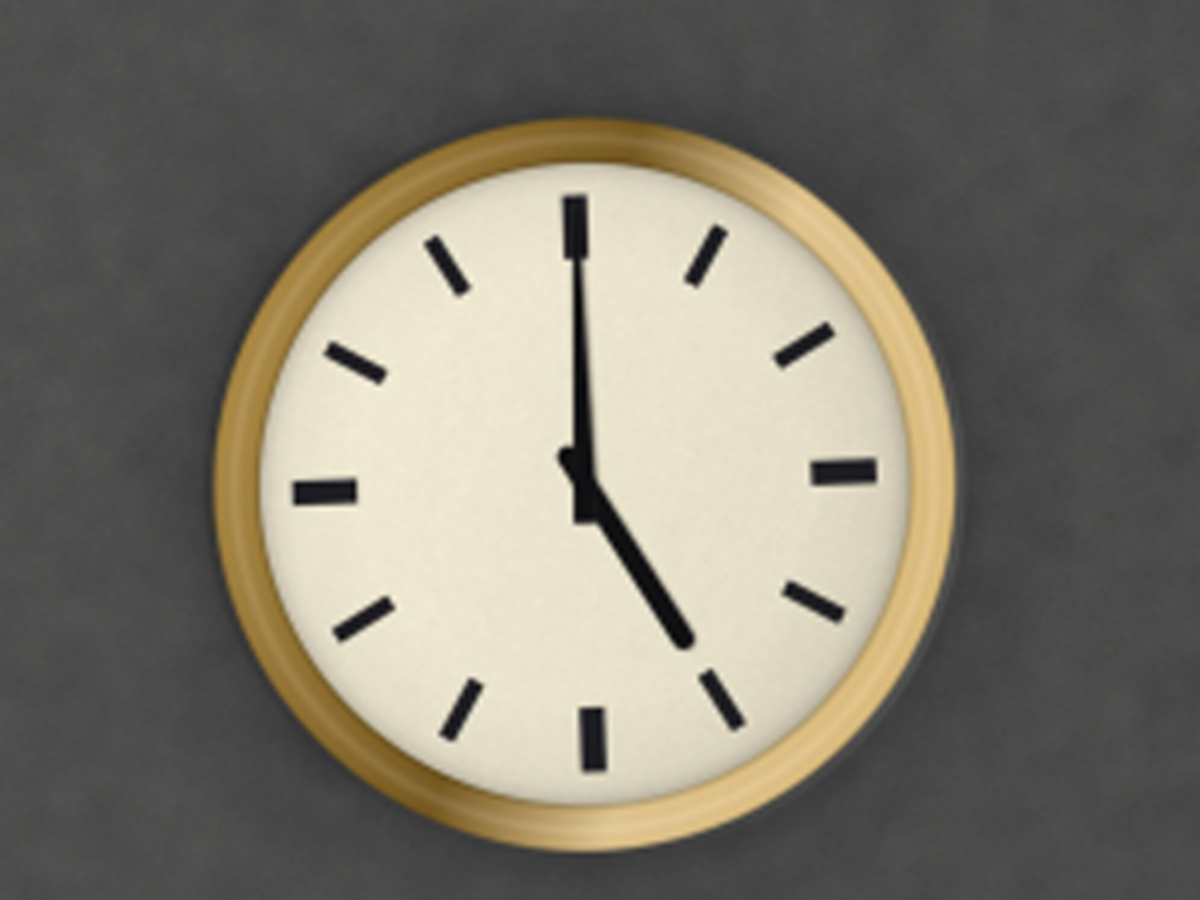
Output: {"hour": 5, "minute": 0}
